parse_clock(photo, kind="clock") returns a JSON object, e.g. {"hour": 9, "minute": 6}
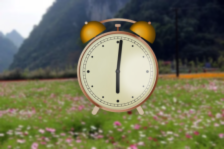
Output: {"hour": 6, "minute": 1}
